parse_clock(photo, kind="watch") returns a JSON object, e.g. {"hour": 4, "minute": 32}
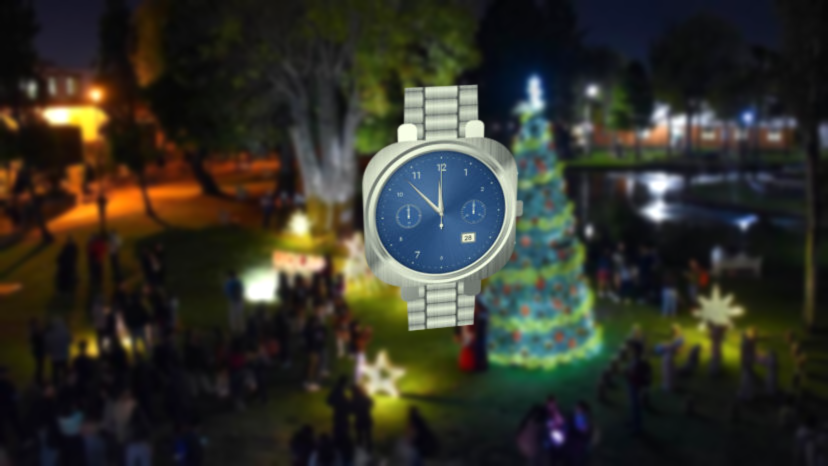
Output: {"hour": 11, "minute": 53}
